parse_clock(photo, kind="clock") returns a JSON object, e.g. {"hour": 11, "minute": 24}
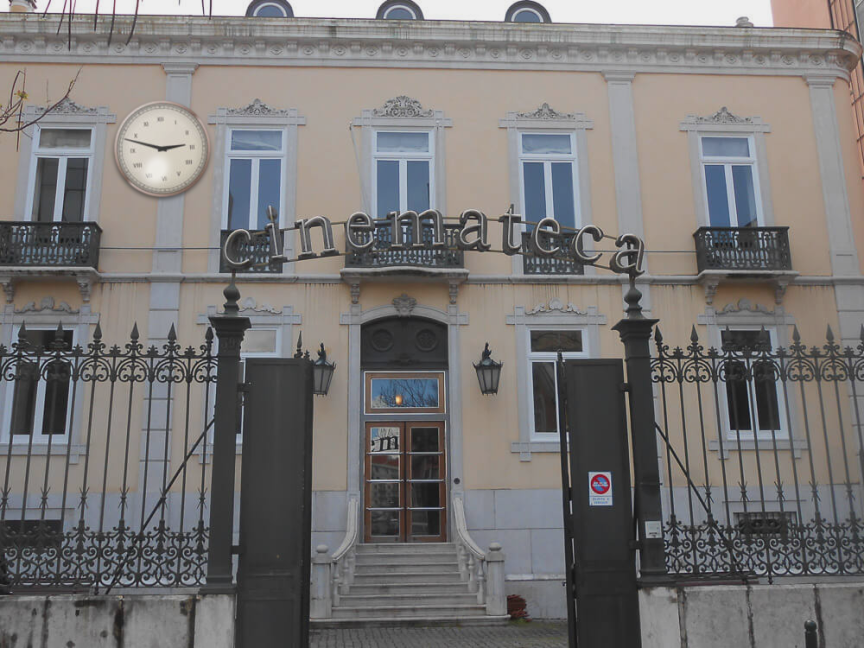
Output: {"hour": 2, "minute": 48}
